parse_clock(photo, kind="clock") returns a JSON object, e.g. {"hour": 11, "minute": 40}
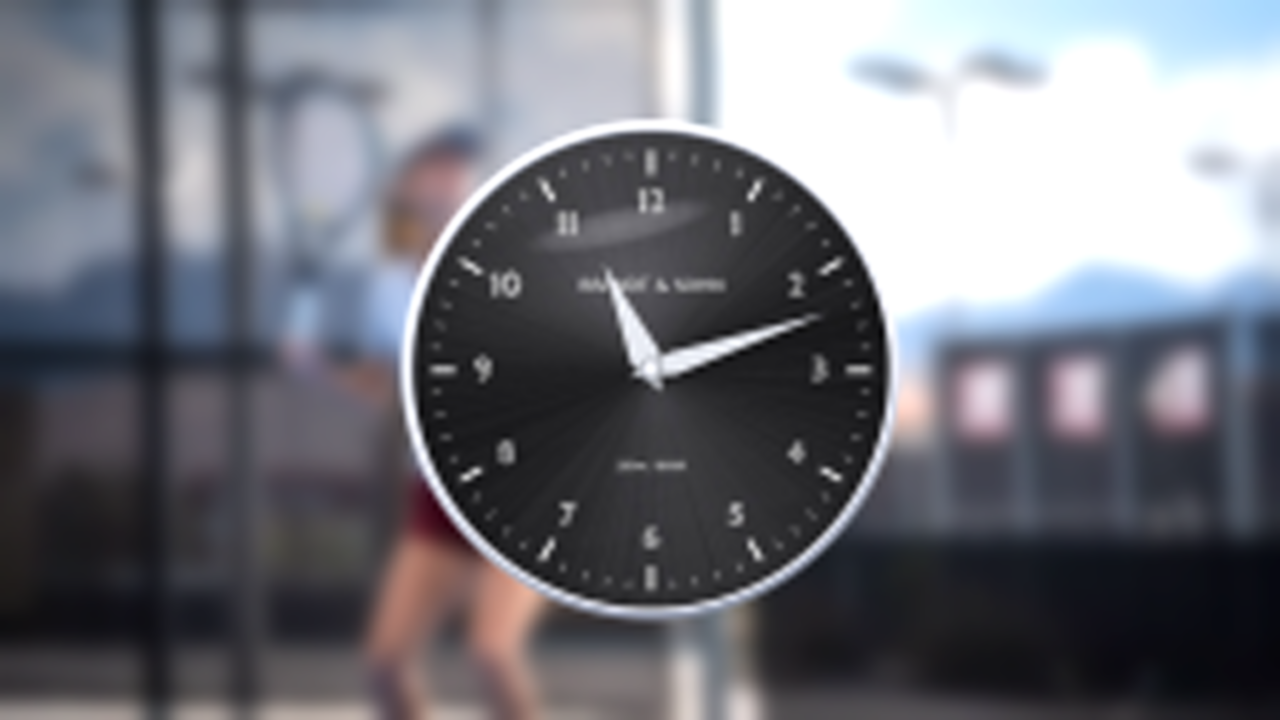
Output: {"hour": 11, "minute": 12}
